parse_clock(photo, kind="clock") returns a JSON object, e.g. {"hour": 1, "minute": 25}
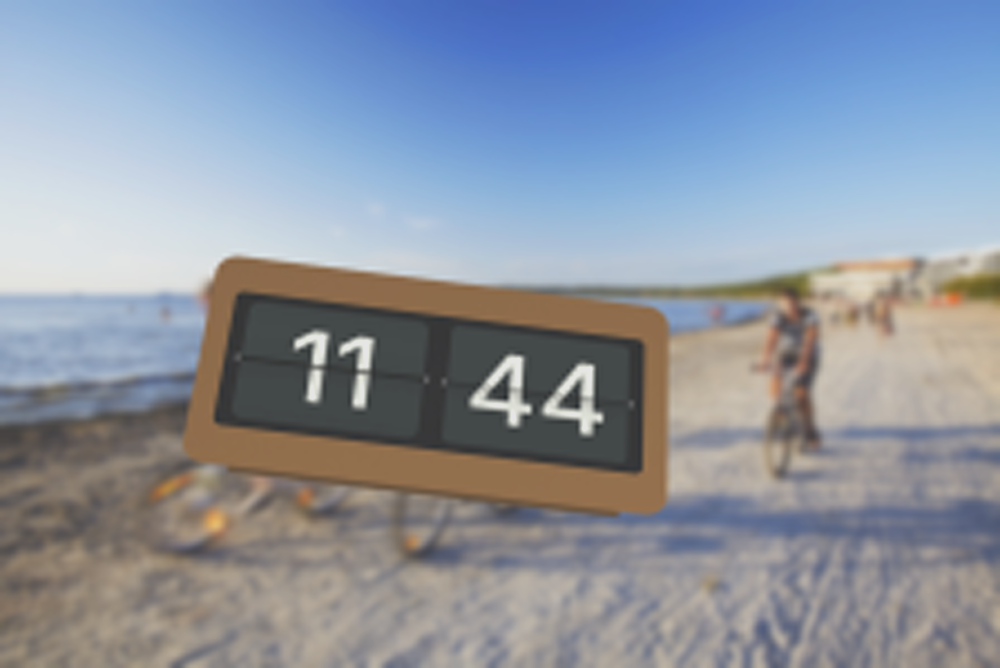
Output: {"hour": 11, "minute": 44}
